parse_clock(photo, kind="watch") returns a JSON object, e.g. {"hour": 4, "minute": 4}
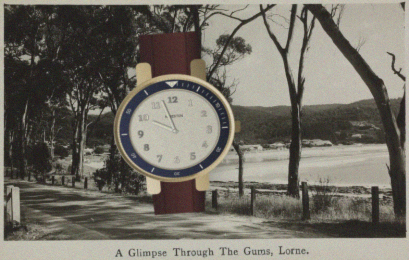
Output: {"hour": 9, "minute": 57}
